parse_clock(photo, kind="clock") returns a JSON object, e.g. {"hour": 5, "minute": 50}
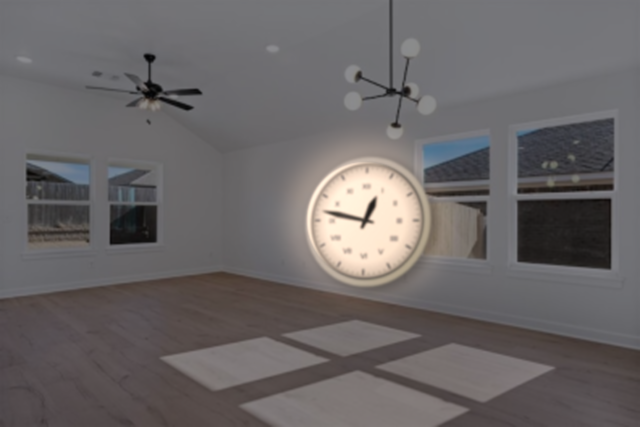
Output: {"hour": 12, "minute": 47}
